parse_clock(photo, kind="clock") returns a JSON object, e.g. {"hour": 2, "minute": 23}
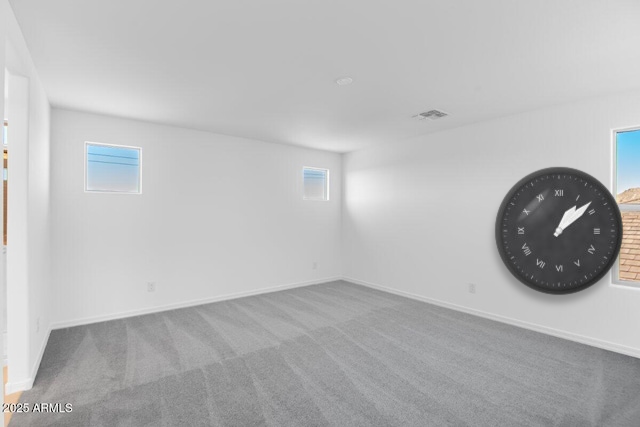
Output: {"hour": 1, "minute": 8}
